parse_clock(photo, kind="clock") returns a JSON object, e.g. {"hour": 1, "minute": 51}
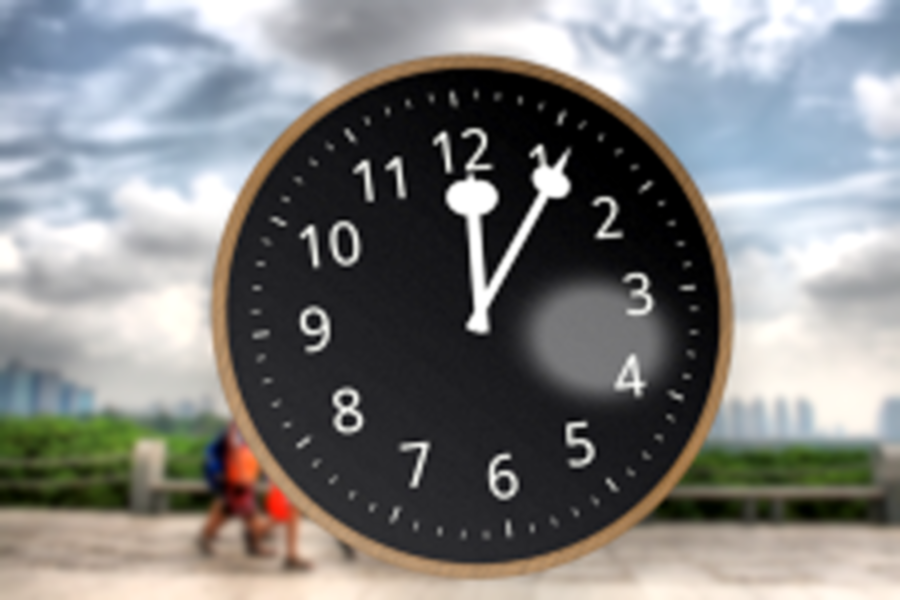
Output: {"hour": 12, "minute": 6}
